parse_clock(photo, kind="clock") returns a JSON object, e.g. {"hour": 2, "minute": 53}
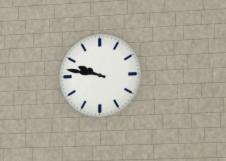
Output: {"hour": 9, "minute": 47}
